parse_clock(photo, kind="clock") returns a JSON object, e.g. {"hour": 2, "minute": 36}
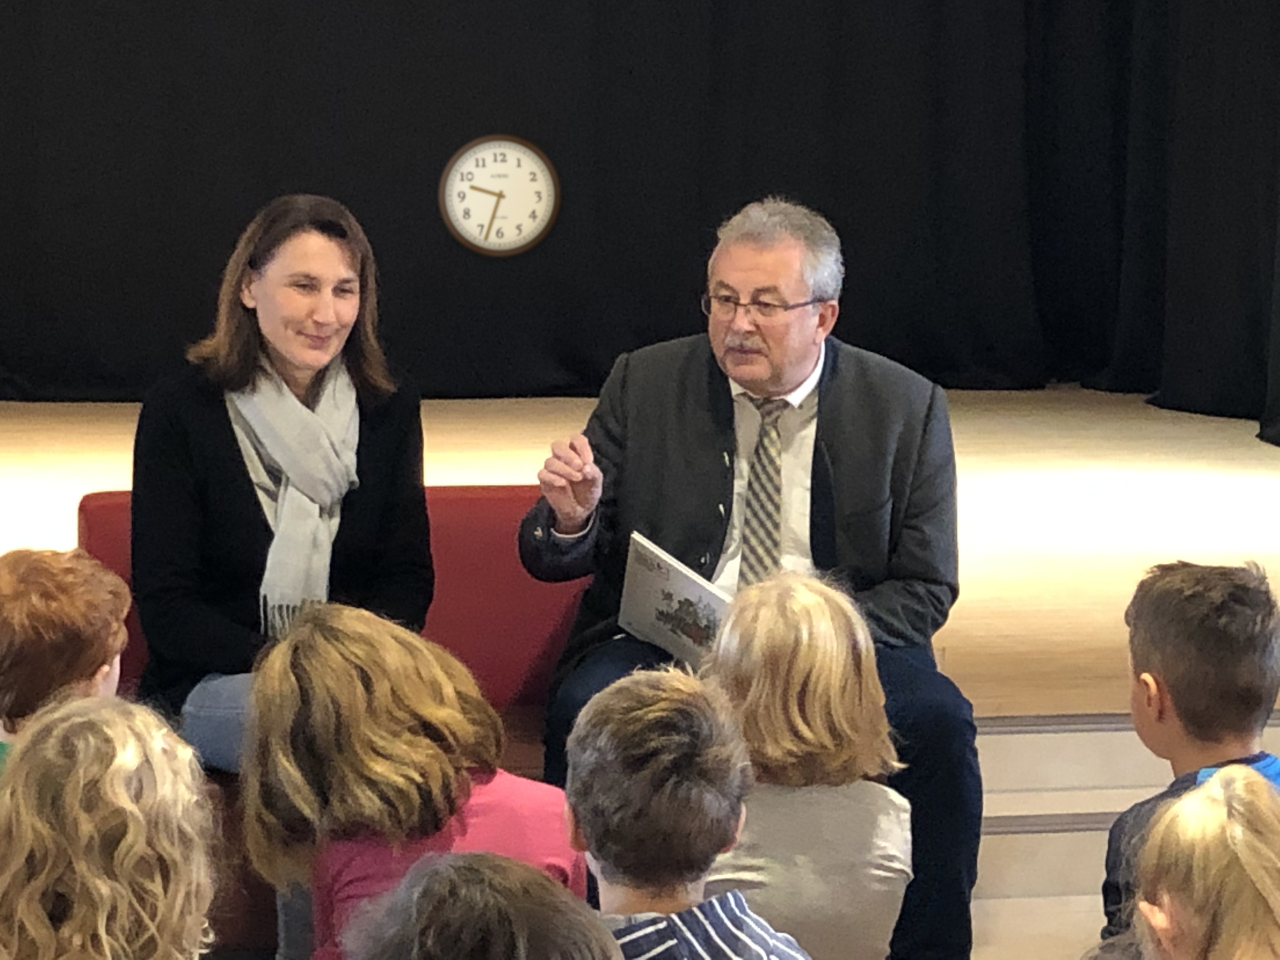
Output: {"hour": 9, "minute": 33}
